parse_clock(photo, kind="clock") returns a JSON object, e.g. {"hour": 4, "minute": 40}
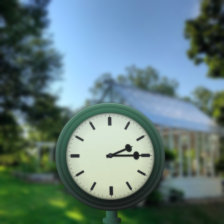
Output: {"hour": 2, "minute": 15}
